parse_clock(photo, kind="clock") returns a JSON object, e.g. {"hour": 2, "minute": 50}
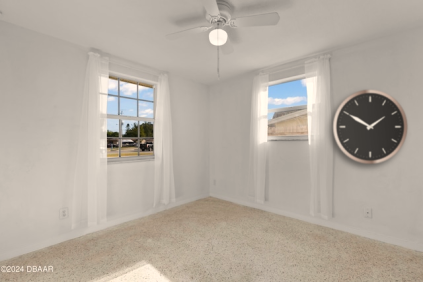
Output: {"hour": 1, "minute": 50}
